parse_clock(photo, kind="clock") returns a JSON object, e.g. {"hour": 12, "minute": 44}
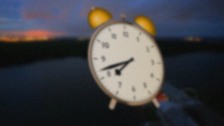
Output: {"hour": 7, "minute": 42}
